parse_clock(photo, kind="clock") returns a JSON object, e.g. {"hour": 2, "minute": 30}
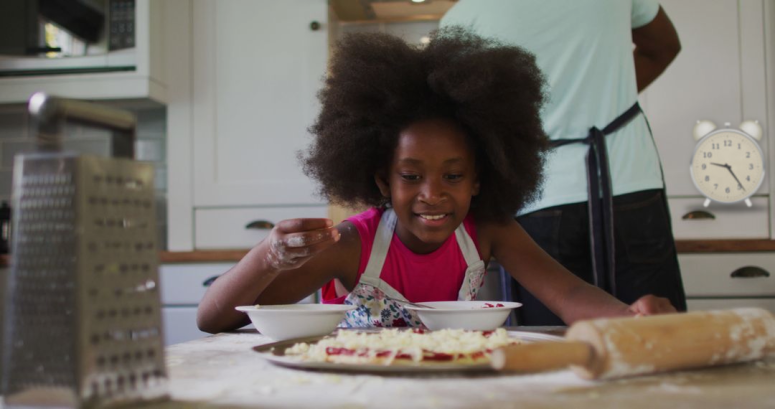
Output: {"hour": 9, "minute": 24}
